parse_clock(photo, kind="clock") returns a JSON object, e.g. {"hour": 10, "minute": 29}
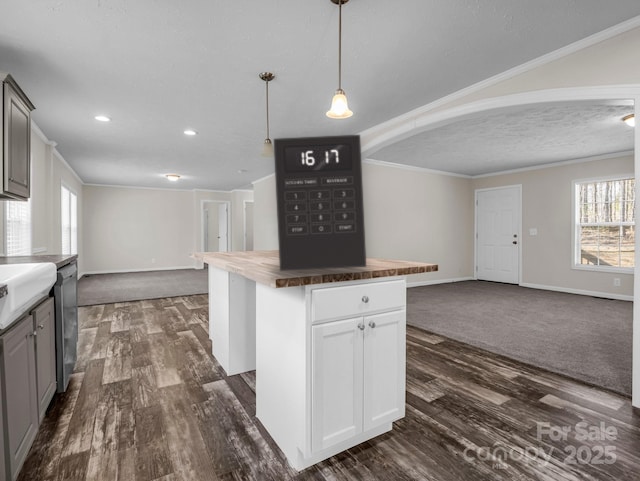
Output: {"hour": 16, "minute": 17}
